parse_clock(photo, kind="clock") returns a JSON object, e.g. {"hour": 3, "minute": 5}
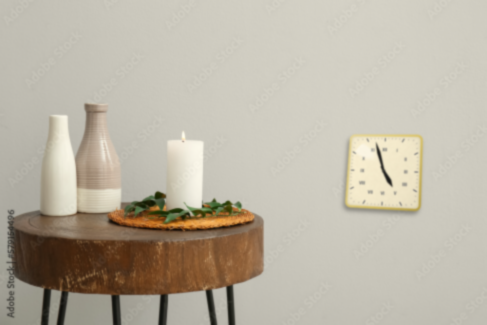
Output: {"hour": 4, "minute": 57}
